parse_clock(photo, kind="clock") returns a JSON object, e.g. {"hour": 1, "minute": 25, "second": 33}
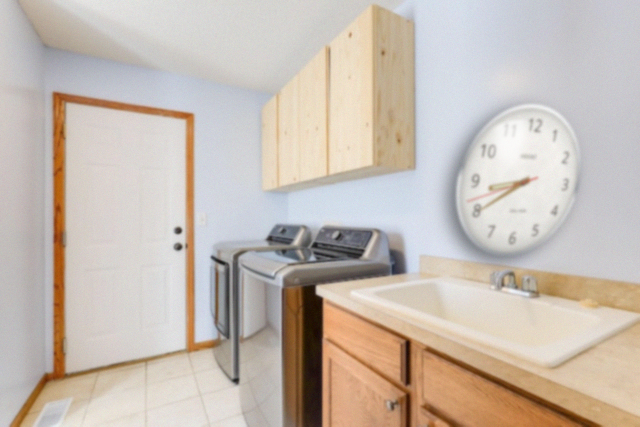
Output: {"hour": 8, "minute": 39, "second": 42}
